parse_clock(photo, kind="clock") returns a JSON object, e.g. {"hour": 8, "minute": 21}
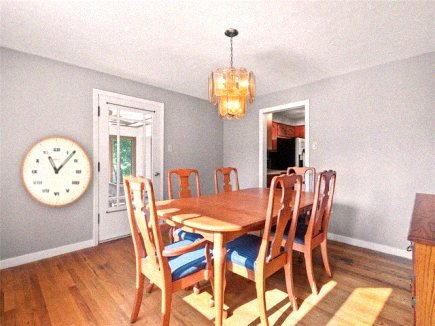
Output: {"hour": 11, "minute": 7}
